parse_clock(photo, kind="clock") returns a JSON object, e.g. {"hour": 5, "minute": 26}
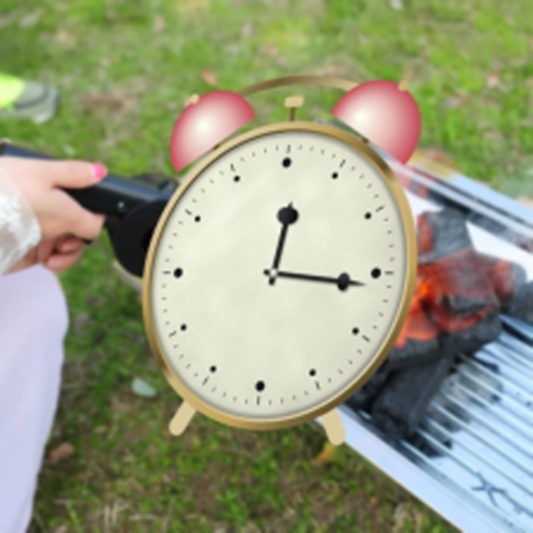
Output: {"hour": 12, "minute": 16}
